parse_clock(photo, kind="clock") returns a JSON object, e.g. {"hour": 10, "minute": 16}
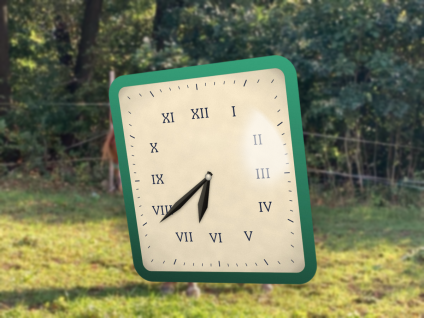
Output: {"hour": 6, "minute": 39}
